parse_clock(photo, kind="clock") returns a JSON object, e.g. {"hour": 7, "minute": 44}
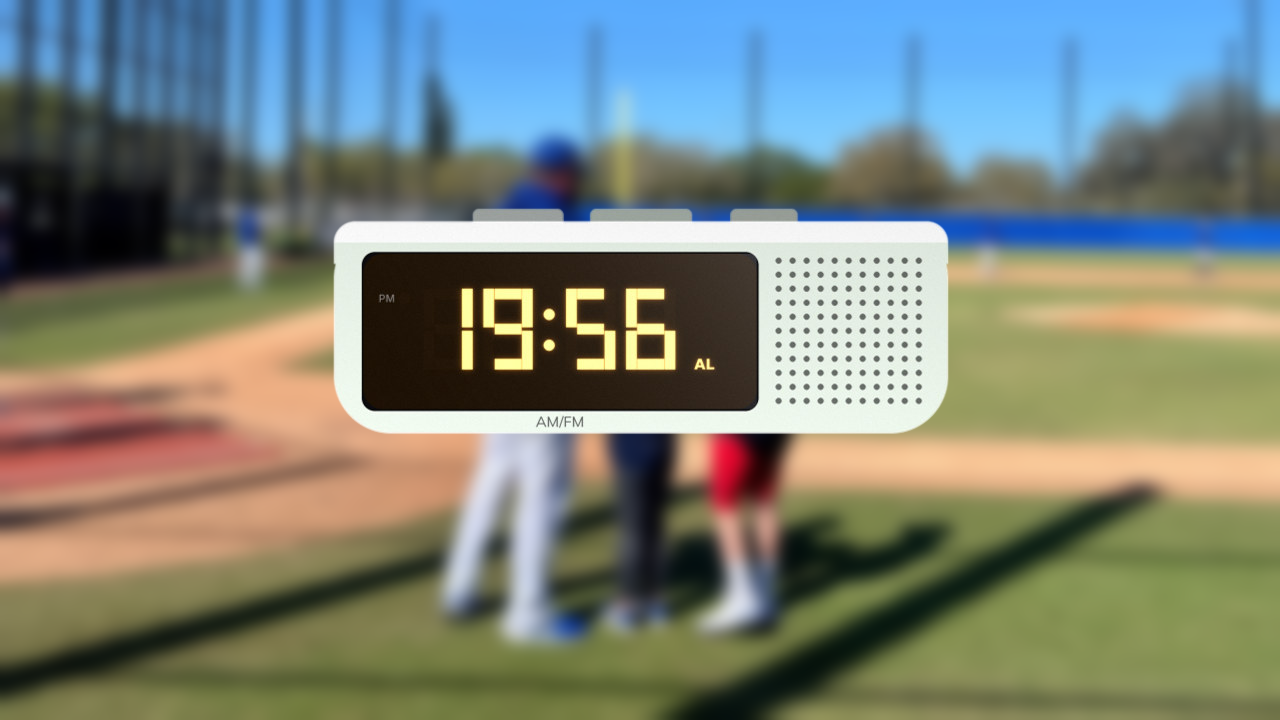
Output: {"hour": 19, "minute": 56}
